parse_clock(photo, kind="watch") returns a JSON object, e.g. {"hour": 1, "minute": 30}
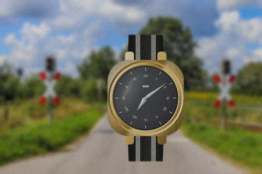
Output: {"hour": 7, "minute": 9}
